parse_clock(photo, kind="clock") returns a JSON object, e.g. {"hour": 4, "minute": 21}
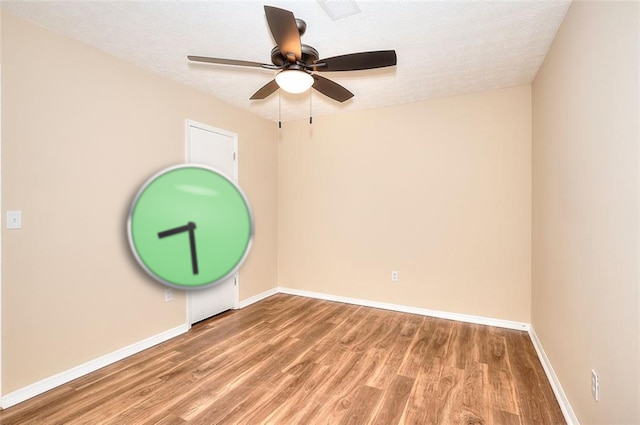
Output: {"hour": 8, "minute": 29}
